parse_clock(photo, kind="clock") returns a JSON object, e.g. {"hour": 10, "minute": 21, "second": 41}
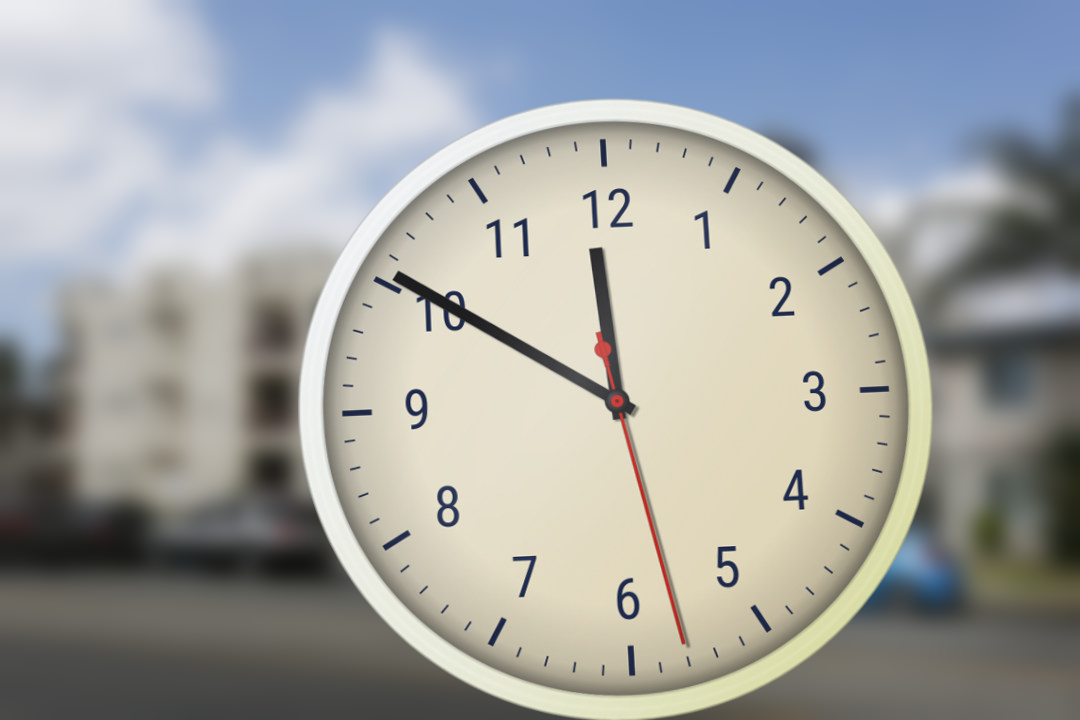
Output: {"hour": 11, "minute": 50, "second": 28}
